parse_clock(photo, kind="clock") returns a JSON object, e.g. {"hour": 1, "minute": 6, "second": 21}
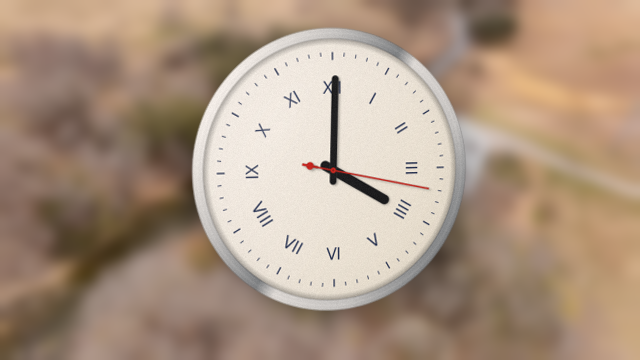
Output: {"hour": 4, "minute": 0, "second": 17}
